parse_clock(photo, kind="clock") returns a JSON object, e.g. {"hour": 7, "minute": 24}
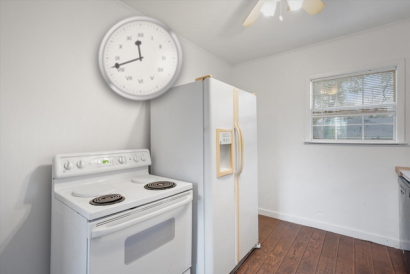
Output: {"hour": 11, "minute": 42}
